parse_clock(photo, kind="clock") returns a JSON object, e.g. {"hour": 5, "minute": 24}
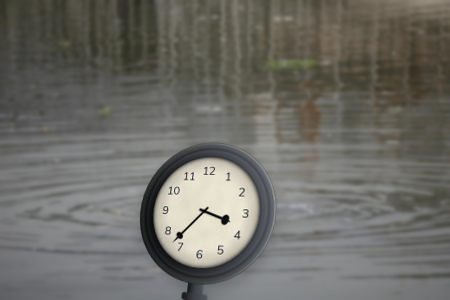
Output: {"hour": 3, "minute": 37}
